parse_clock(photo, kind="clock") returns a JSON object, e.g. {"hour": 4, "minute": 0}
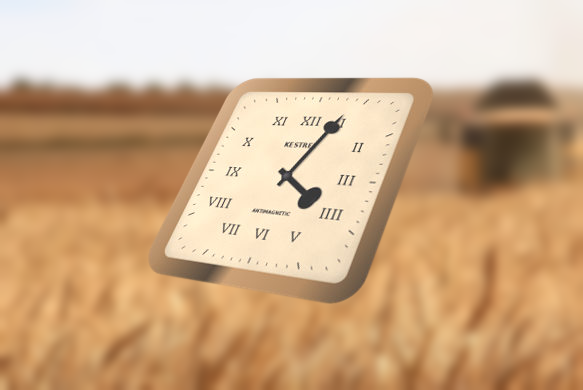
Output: {"hour": 4, "minute": 4}
